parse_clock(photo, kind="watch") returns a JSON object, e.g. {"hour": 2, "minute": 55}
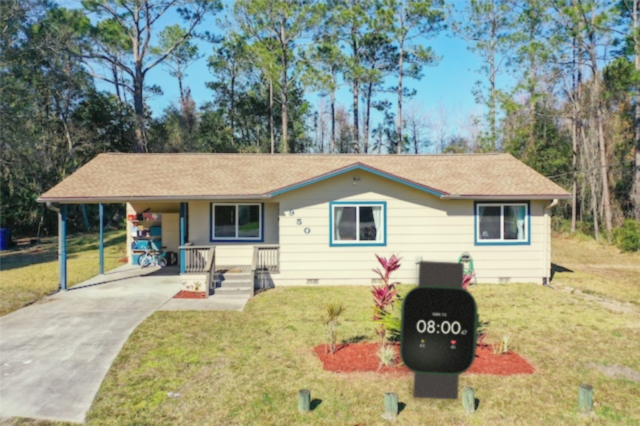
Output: {"hour": 8, "minute": 0}
